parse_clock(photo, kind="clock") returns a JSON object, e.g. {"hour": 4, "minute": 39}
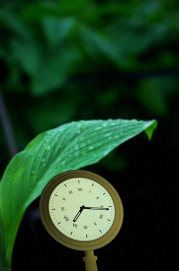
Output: {"hour": 7, "minute": 16}
